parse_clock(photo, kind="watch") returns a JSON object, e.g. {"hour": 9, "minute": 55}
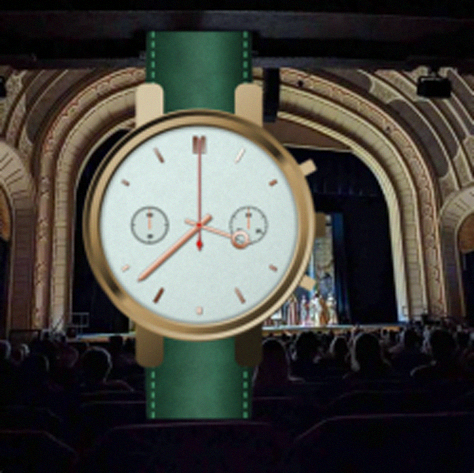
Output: {"hour": 3, "minute": 38}
